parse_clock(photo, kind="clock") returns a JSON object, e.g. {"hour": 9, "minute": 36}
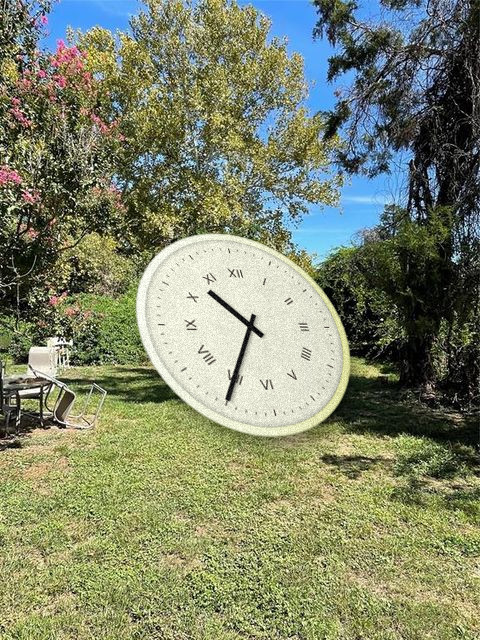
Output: {"hour": 10, "minute": 35}
